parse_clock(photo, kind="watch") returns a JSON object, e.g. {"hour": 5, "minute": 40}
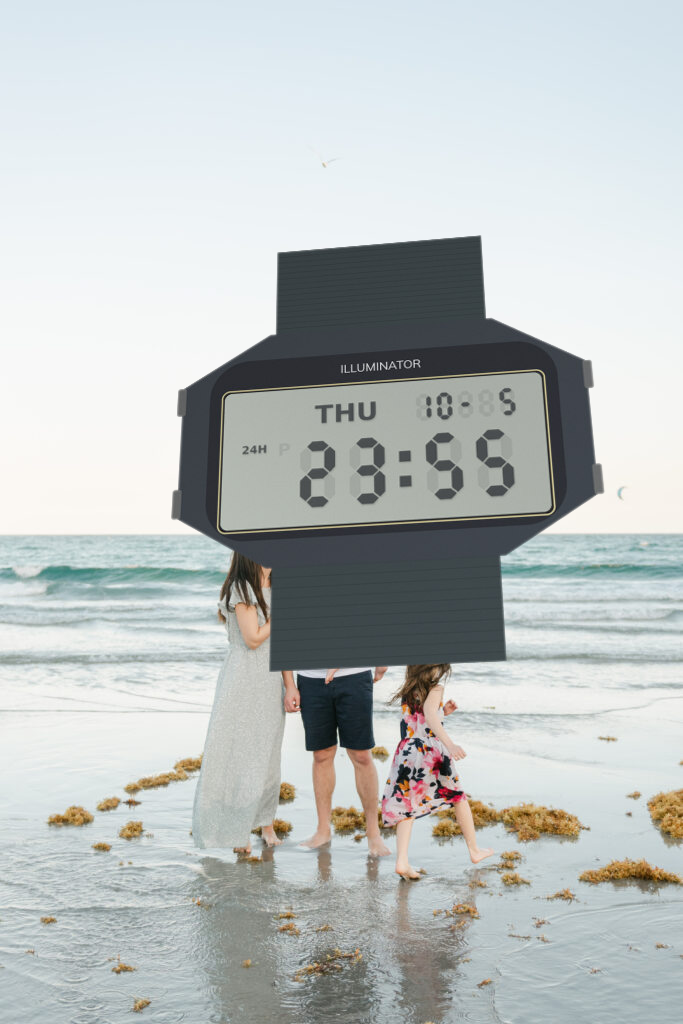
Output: {"hour": 23, "minute": 55}
